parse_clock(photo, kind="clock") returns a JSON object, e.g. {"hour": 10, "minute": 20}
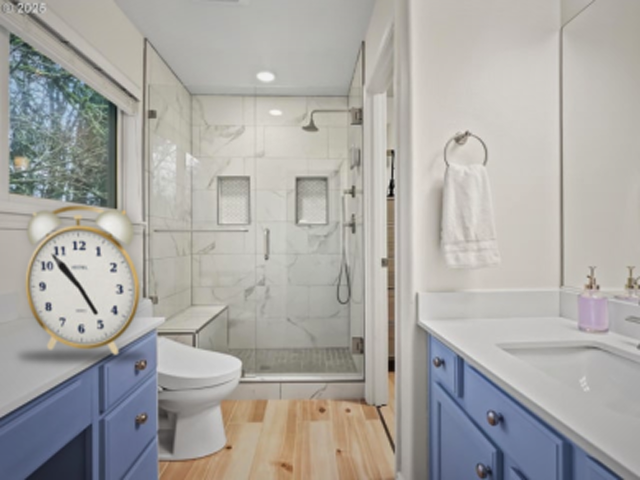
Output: {"hour": 4, "minute": 53}
